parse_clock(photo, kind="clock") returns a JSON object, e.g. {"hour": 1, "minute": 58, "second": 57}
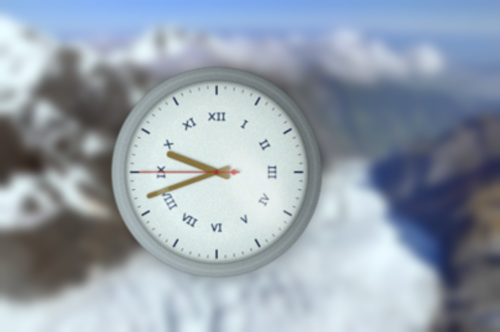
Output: {"hour": 9, "minute": 41, "second": 45}
